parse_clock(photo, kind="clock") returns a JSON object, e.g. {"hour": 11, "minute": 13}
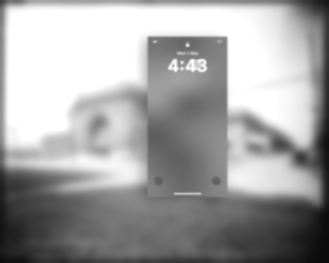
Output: {"hour": 4, "minute": 43}
